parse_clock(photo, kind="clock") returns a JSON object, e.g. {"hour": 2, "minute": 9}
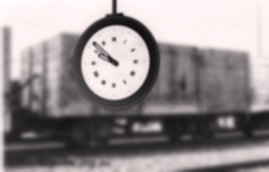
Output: {"hour": 9, "minute": 52}
